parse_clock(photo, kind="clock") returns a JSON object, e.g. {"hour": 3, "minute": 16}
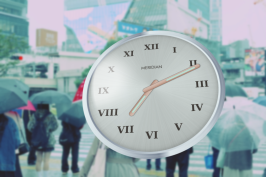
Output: {"hour": 7, "minute": 11}
